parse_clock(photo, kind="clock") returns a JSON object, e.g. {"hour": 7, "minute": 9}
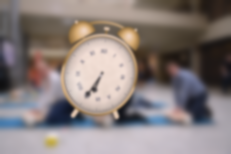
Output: {"hour": 6, "minute": 35}
